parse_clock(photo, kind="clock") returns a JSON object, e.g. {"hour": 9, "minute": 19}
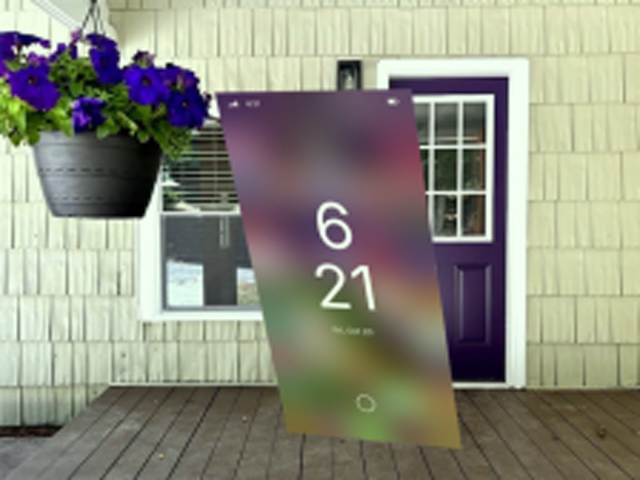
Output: {"hour": 6, "minute": 21}
